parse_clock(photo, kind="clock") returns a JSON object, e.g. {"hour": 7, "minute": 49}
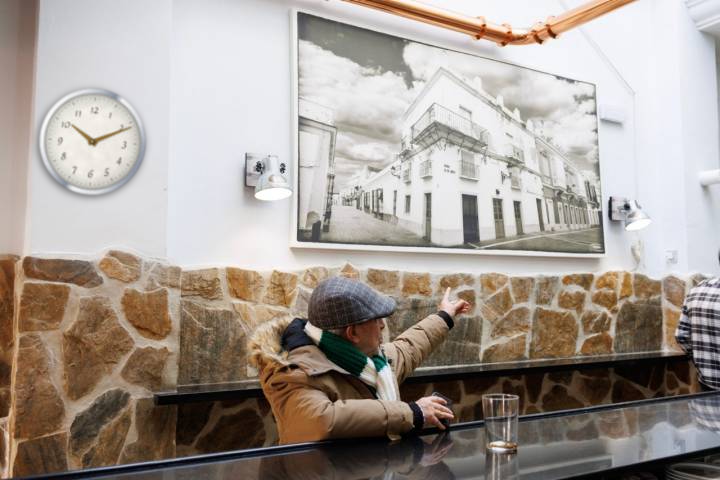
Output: {"hour": 10, "minute": 11}
